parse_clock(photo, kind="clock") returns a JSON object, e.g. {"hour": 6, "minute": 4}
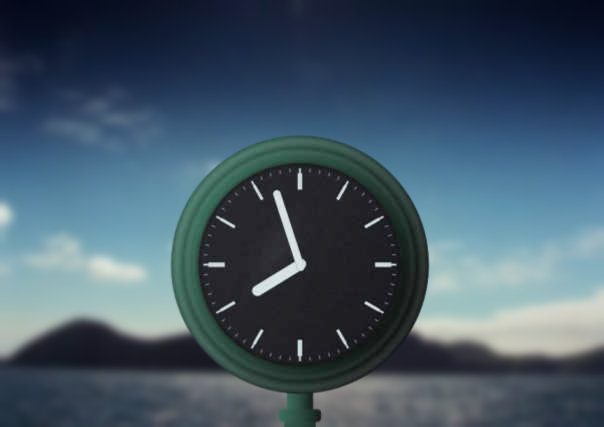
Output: {"hour": 7, "minute": 57}
